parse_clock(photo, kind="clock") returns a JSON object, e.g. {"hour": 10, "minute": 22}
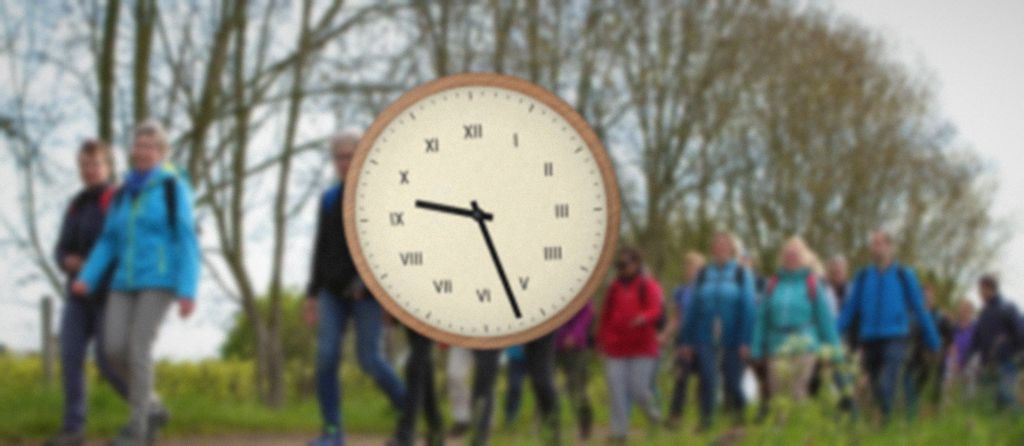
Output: {"hour": 9, "minute": 27}
